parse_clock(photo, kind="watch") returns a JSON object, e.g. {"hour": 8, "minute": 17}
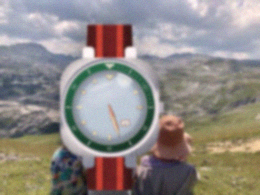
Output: {"hour": 5, "minute": 27}
